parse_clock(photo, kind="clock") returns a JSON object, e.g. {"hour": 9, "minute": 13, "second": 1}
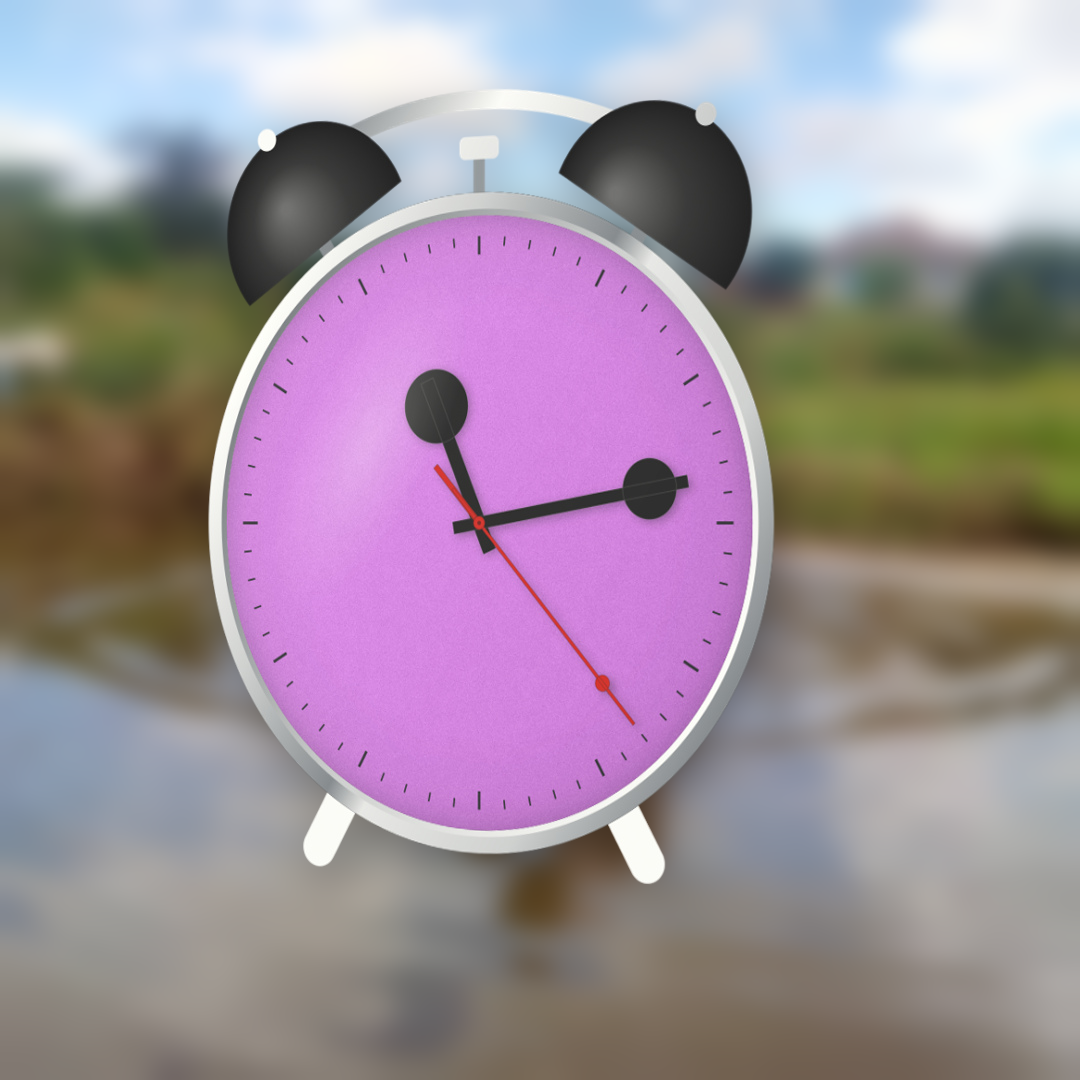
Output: {"hour": 11, "minute": 13, "second": 23}
